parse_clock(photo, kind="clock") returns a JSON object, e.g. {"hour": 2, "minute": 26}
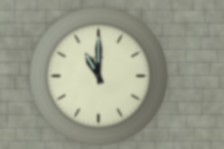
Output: {"hour": 11, "minute": 0}
